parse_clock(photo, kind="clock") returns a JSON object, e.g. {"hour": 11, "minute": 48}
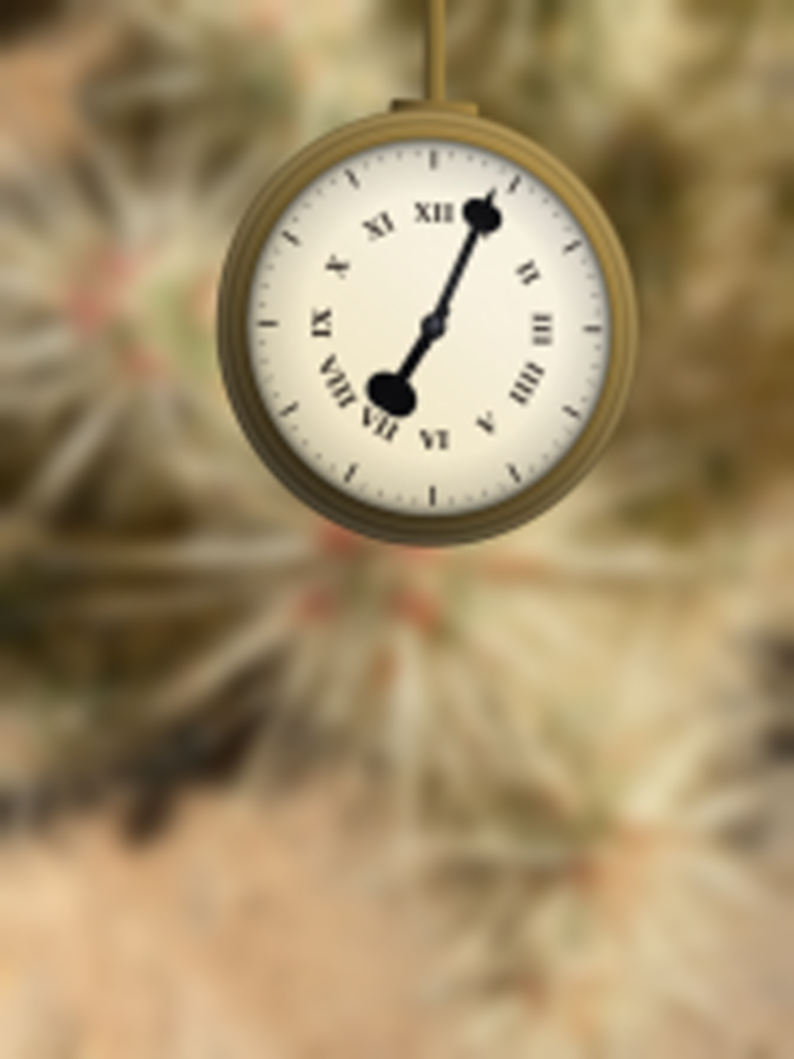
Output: {"hour": 7, "minute": 4}
